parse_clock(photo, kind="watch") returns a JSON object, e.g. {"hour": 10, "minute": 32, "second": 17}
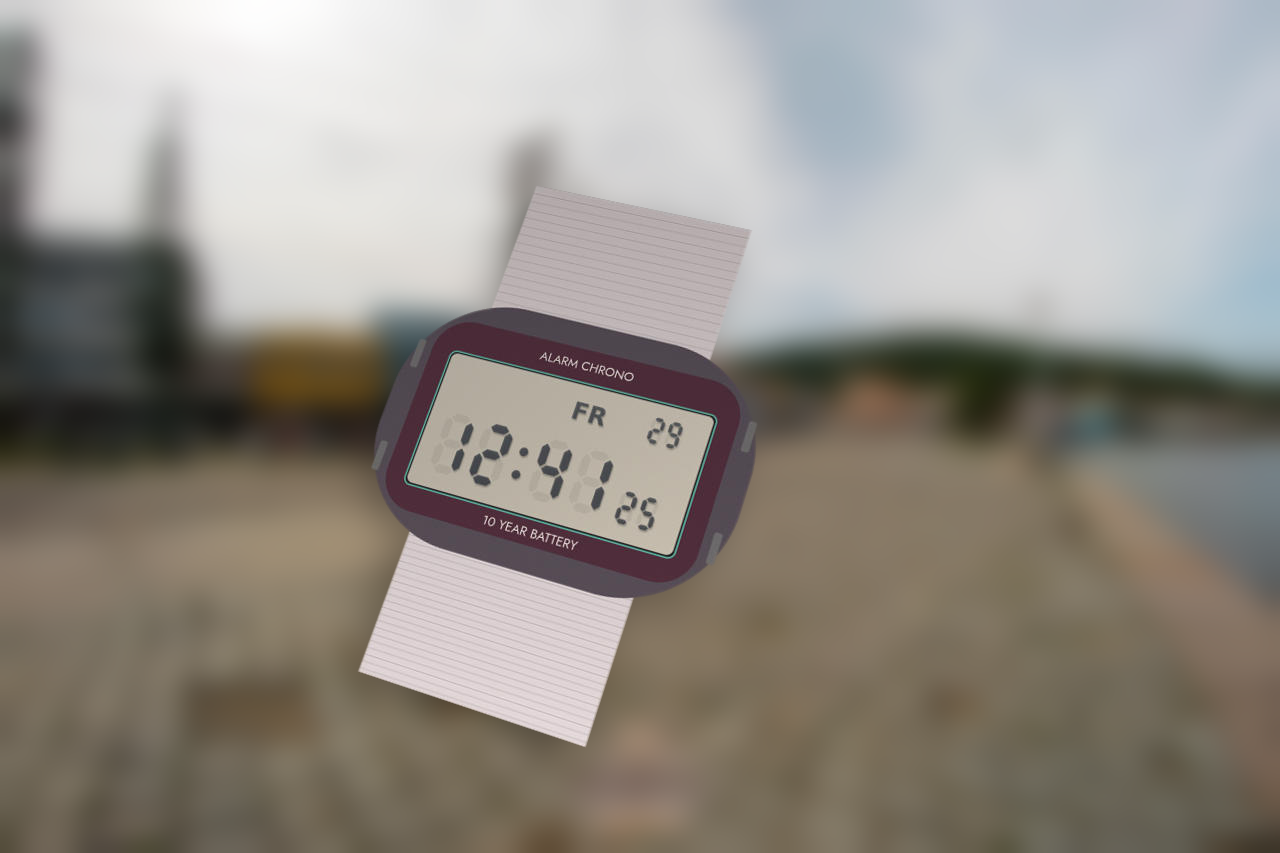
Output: {"hour": 12, "minute": 41, "second": 25}
